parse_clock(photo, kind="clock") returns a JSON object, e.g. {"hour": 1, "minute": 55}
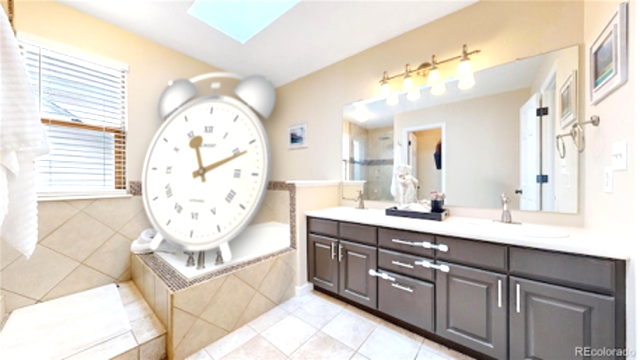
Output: {"hour": 11, "minute": 11}
